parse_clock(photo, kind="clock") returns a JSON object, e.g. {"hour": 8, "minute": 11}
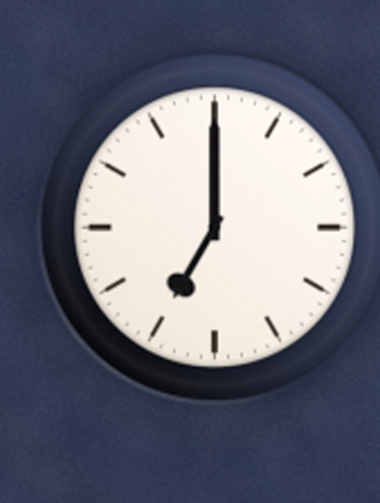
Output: {"hour": 7, "minute": 0}
